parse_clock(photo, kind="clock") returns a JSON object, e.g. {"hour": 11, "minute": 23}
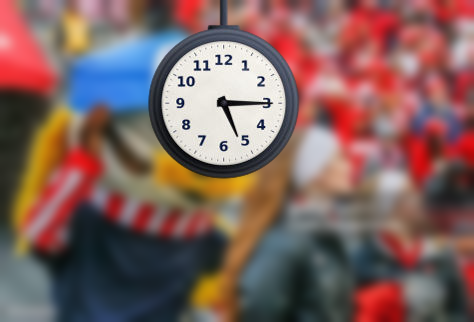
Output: {"hour": 5, "minute": 15}
